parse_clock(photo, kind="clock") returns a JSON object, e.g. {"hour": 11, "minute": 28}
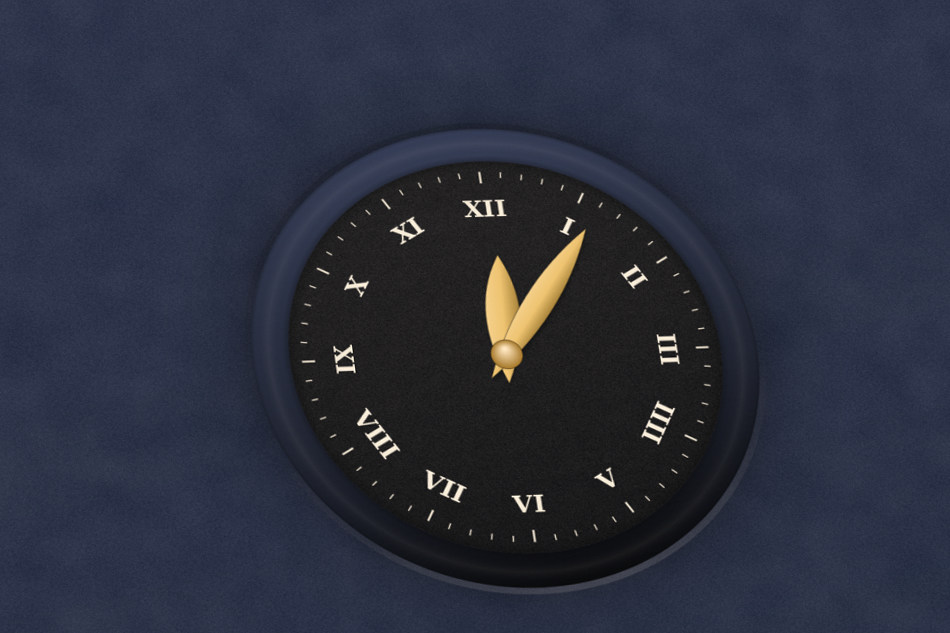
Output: {"hour": 12, "minute": 6}
